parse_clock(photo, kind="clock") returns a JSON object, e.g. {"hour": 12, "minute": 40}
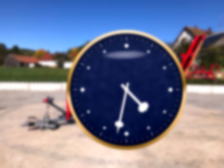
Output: {"hour": 4, "minute": 32}
